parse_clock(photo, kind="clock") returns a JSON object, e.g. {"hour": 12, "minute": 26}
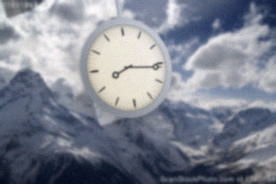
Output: {"hour": 8, "minute": 16}
